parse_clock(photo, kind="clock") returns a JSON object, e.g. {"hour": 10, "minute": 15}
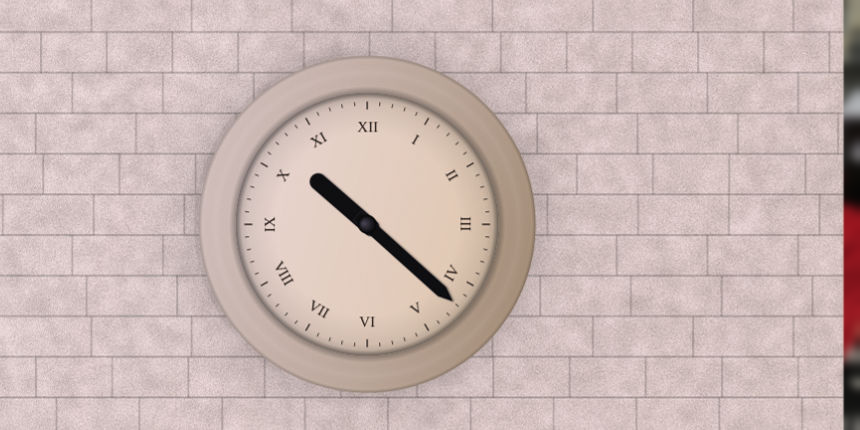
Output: {"hour": 10, "minute": 22}
